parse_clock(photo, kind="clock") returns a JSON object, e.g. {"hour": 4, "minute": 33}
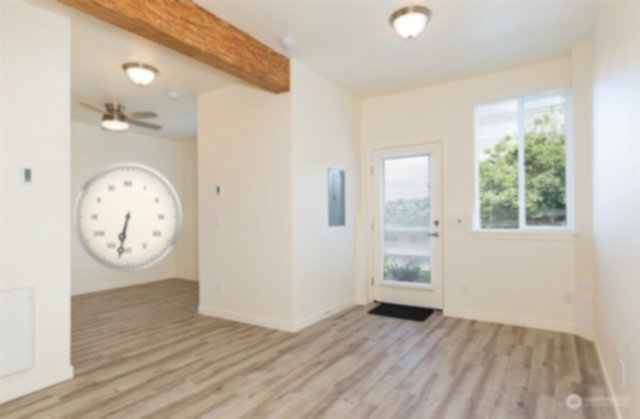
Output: {"hour": 6, "minute": 32}
